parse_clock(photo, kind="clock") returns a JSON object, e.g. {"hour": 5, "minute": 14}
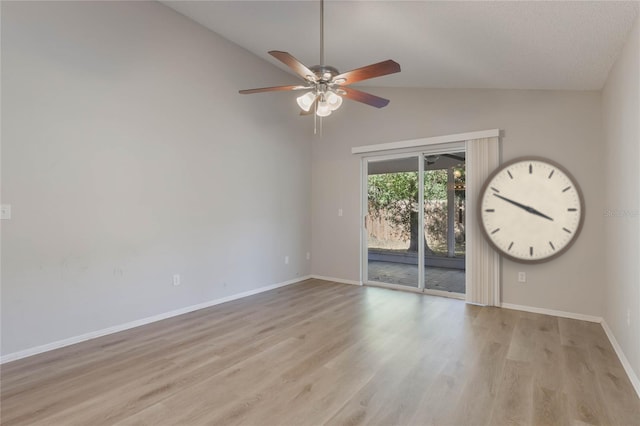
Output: {"hour": 3, "minute": 49}
